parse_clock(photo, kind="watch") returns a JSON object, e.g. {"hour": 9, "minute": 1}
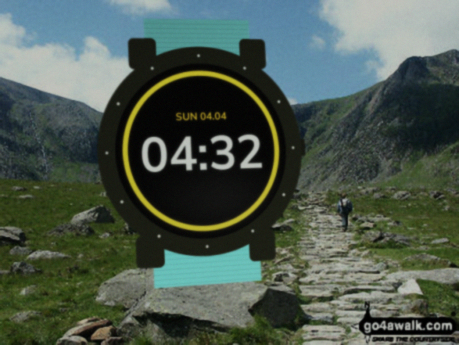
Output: {"hour": 4, "minute": 32}
